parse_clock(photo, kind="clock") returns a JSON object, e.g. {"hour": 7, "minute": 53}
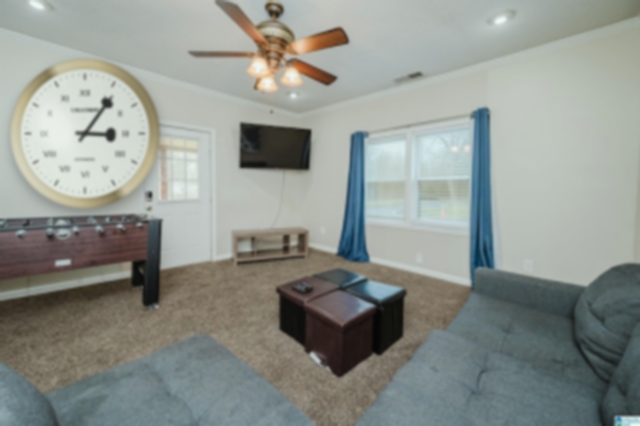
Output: {"hour": 3, "minute": 6}
